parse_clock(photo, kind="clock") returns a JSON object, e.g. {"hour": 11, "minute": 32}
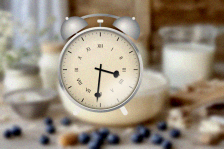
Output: {"hour": 3, "minute": 31}
